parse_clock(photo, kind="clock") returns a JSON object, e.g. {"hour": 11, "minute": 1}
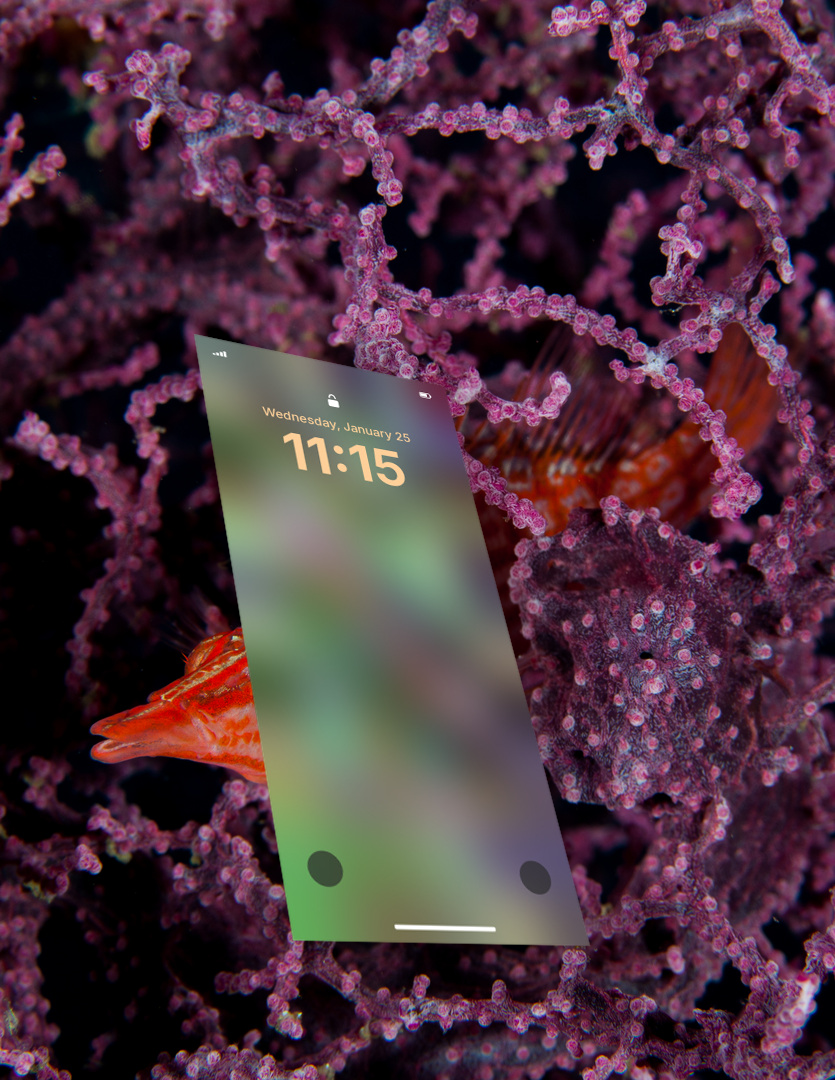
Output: {"hour": 11, "minute": 15}
